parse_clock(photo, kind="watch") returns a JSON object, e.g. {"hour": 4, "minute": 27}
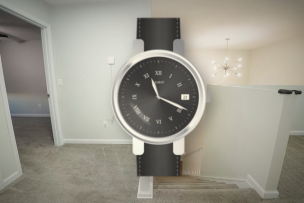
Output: {"hour": 11, "minute": 19}
